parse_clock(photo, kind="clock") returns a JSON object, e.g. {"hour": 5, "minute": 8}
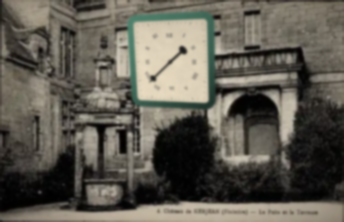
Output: {"hour": 1, "minute": 38}
